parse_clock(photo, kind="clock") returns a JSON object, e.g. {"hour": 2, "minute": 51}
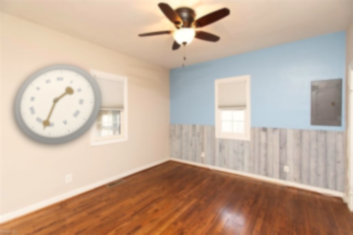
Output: {"hour": 1, "minute": 32}
